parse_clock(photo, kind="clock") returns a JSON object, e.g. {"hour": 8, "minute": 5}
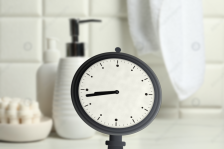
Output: {"hour": 8, "minute": 43}
